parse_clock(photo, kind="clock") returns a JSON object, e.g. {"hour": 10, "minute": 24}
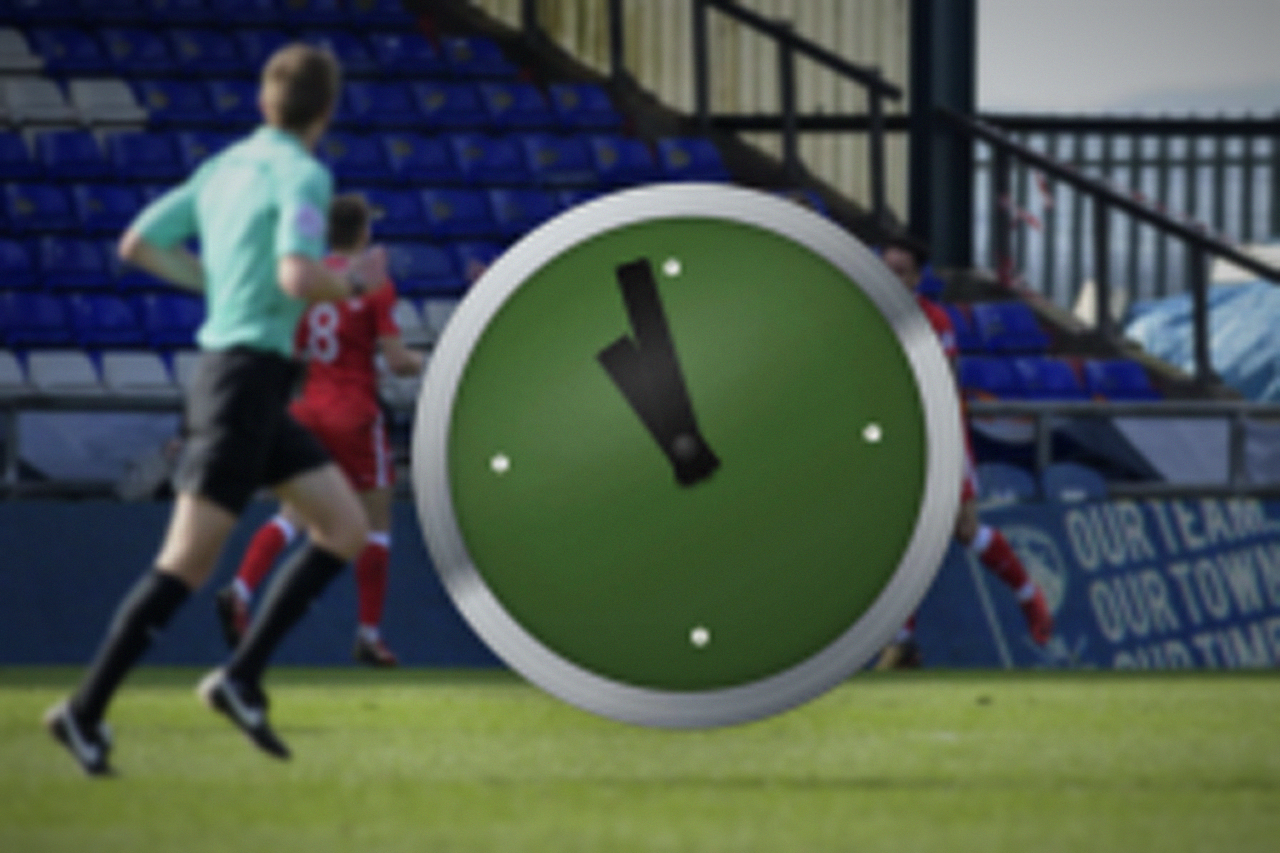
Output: {"hour": 10, "minute": 58}
